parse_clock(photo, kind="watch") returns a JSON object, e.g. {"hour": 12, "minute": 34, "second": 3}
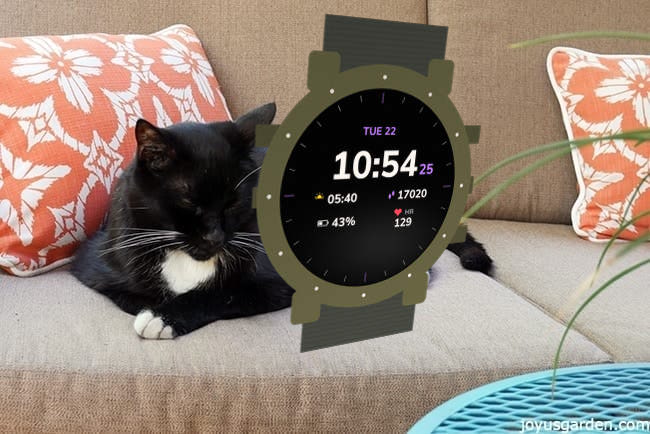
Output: {"hour": 10, "minute": 54, "second": 25}
